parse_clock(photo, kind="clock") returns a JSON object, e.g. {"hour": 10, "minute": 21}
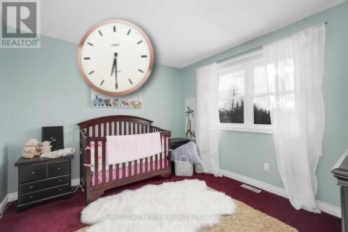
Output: {"hour": 6, "minute": 30}
